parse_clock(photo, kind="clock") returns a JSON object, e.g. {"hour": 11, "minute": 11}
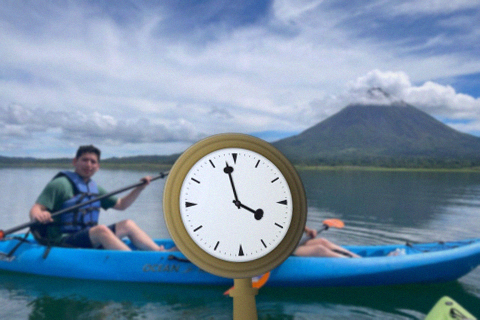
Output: {"hour": 3, "minute": 58}
